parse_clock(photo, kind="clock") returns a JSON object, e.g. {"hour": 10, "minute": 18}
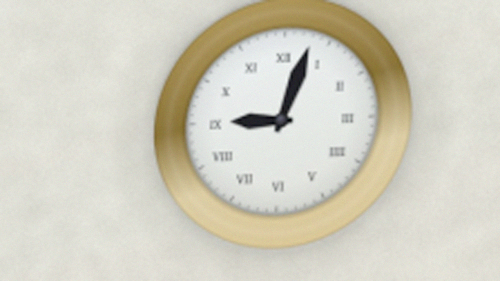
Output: {"hour": 9, "minute": 3}
